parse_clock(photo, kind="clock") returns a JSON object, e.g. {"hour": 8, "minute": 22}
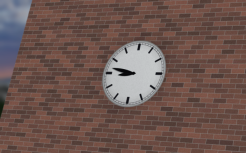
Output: {"hour": 8, "minute": 47}
